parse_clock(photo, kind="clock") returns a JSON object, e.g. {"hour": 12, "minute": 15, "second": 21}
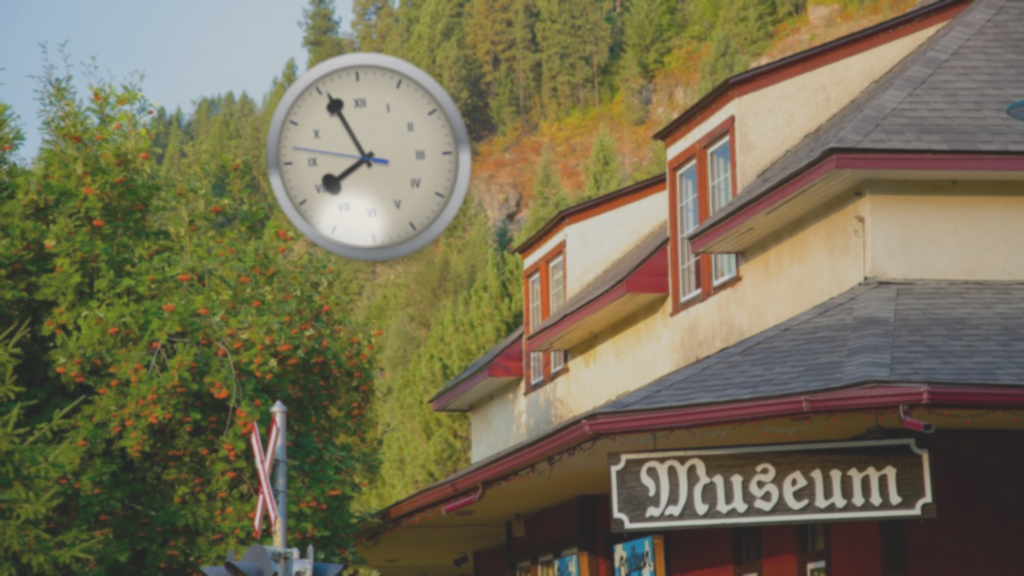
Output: {"hour": 7, "minute": 55, "second": 47}
